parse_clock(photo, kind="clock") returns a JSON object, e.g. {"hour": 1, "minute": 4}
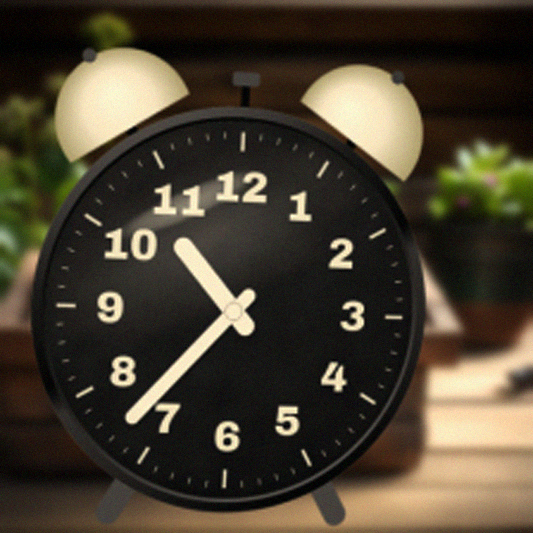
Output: {"hour": 10, "minute": 37}
